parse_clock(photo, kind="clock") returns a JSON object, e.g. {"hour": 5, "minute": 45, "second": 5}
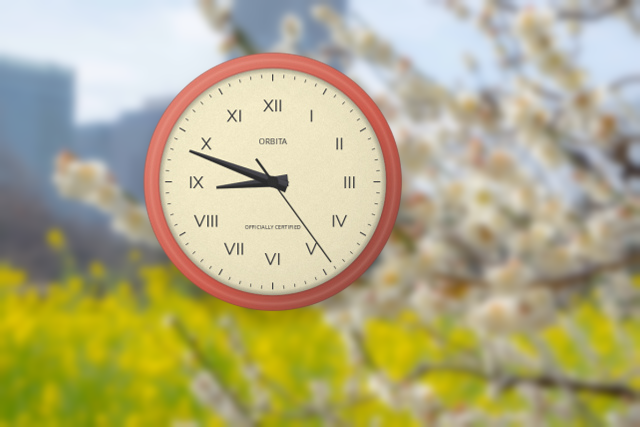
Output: {"hour": 8, "minute": 48, "second": 24}
